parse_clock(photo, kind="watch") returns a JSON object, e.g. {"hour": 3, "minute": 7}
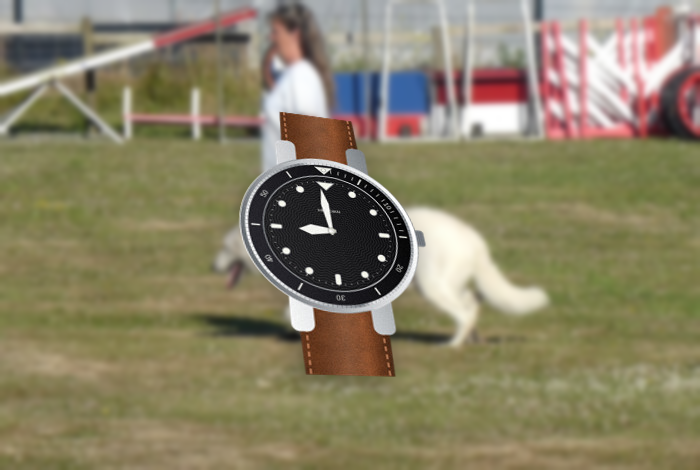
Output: {"hour": 8, "minute": 59}
